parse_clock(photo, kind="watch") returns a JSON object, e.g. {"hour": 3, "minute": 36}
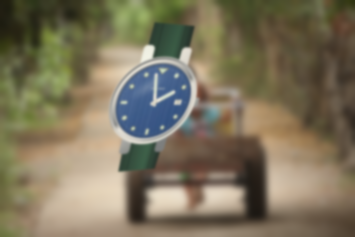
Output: {"hour": 1, "minute": 58}
